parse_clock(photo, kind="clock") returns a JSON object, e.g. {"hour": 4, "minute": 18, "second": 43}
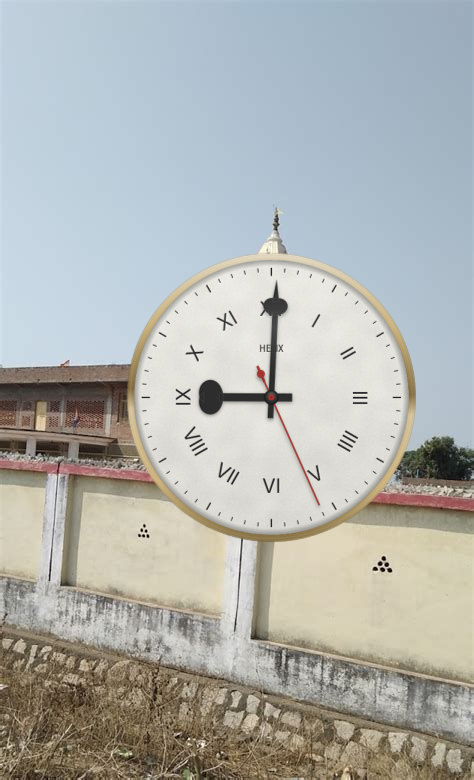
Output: {"hour": 9, "minute": 0, "second": 26}
